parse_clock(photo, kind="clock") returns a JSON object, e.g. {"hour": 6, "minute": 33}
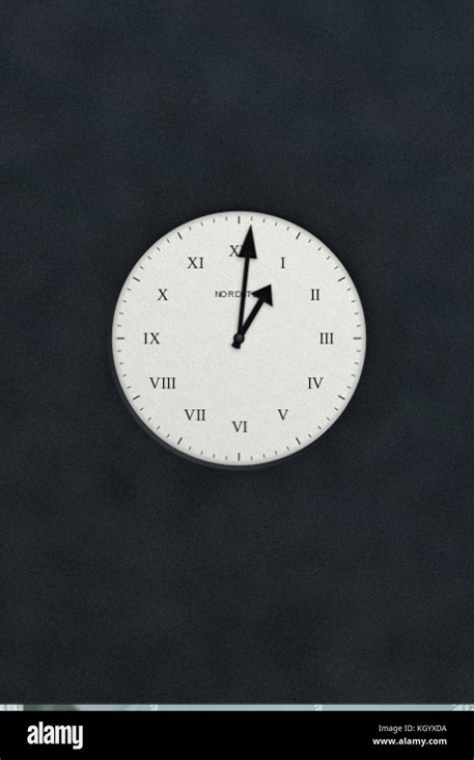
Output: {"hour": 1, "minute": 1}
